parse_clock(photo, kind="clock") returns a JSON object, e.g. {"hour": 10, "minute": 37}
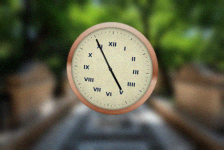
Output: {"hour": 4, "minute": 55}
